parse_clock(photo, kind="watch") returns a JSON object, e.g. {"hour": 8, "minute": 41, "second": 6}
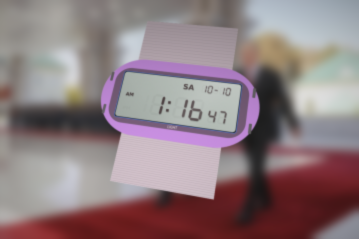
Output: {"hour": 1, "minute": 16, "second": 47}
